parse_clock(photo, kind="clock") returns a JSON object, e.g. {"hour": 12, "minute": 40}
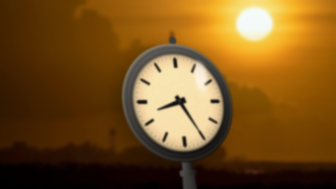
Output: {"hour": 8, "minute": 25}
